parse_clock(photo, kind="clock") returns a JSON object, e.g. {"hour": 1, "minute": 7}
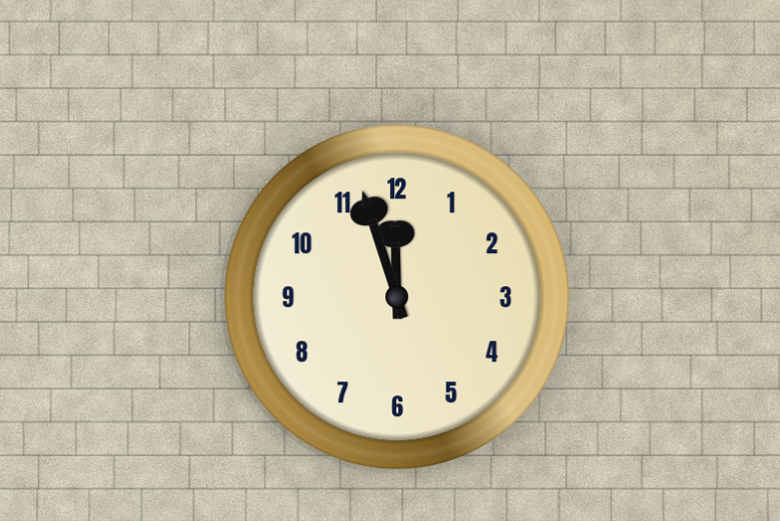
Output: {"hour": 11, "minute": 57}
